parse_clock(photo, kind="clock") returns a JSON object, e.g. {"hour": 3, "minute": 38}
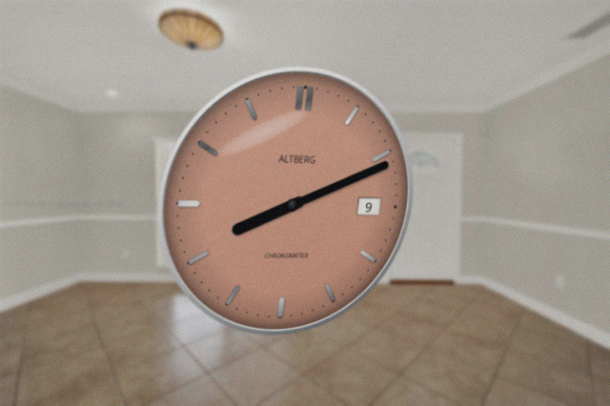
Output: {"hour": 8, "minute": 11}
